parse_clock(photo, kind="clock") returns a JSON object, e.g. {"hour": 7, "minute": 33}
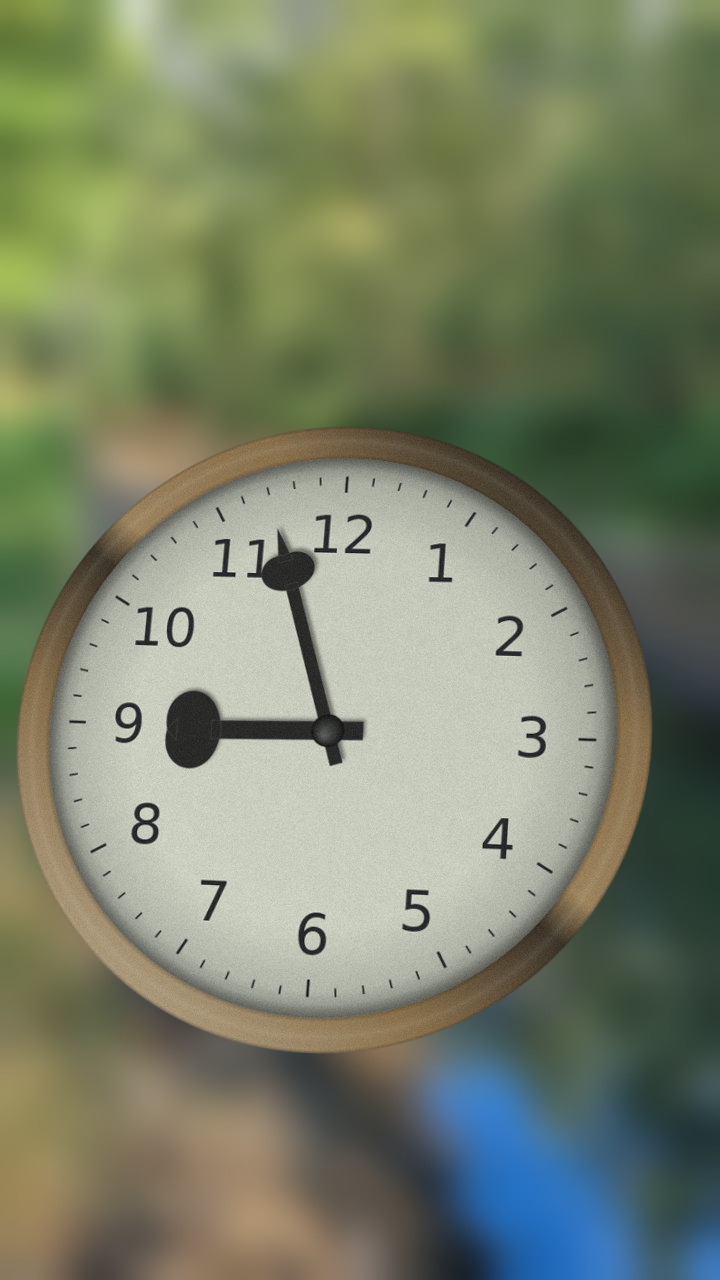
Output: {"hour": 8, "minute": 57}
